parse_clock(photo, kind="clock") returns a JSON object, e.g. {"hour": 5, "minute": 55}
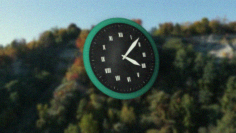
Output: {"hour": 4, "minute": 8}
